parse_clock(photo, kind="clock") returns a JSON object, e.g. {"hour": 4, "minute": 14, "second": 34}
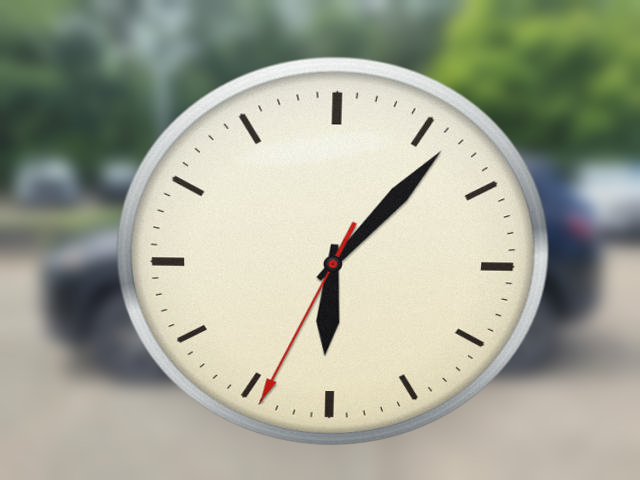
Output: {"hour": 6, "minute": 6, "second": 34}
